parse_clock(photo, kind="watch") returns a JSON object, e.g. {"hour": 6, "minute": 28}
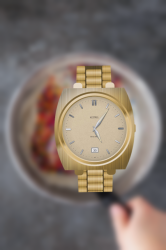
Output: {"hour": 5, "minute": 6}
